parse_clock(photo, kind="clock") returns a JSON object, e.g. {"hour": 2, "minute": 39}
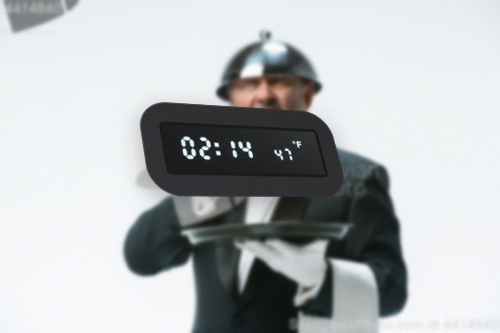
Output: {"hour": 2, "minute": 14}
